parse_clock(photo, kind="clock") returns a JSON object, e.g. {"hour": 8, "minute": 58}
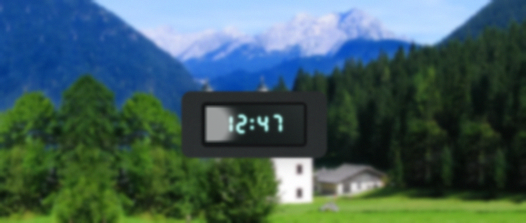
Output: {"hour": 12, "minute": 47}
